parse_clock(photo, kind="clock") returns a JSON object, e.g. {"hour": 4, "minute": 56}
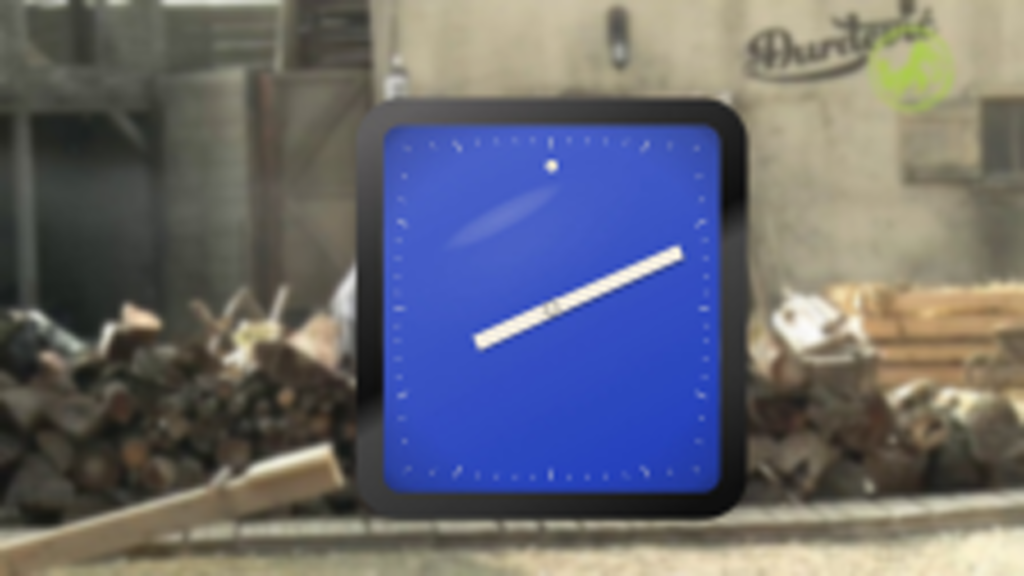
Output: {"hour": 8, "minute": 11}
